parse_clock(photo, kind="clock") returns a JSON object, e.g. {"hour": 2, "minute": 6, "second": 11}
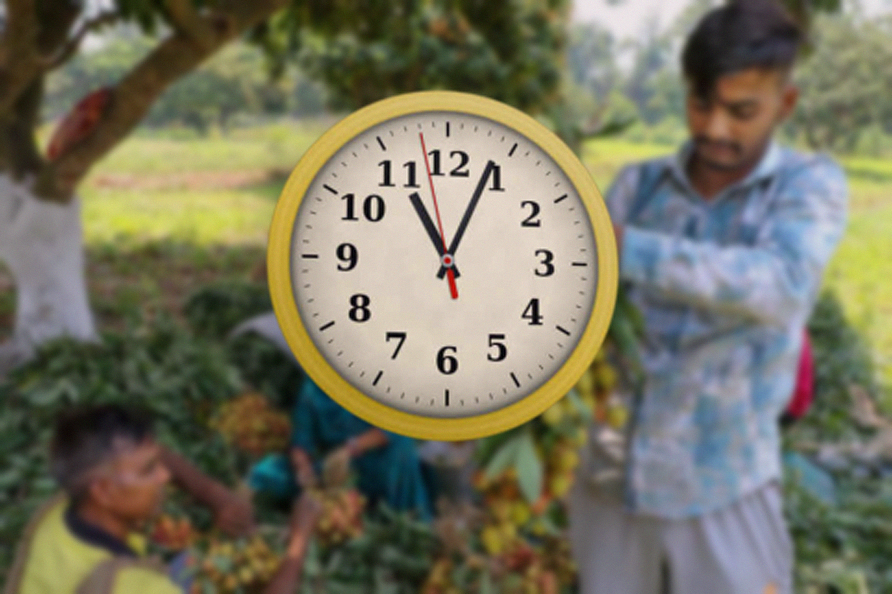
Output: {"hour": 11, "minute": 3, "second": 58}
